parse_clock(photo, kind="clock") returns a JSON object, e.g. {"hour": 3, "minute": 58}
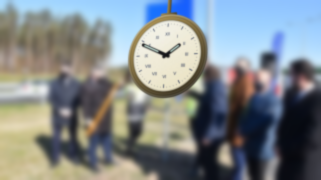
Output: {"hour": 1, "minute": 49}
